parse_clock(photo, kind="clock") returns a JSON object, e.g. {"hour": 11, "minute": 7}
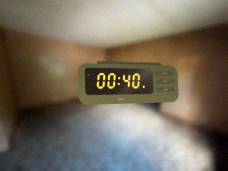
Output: {"hour": 0, "minute": 40}
